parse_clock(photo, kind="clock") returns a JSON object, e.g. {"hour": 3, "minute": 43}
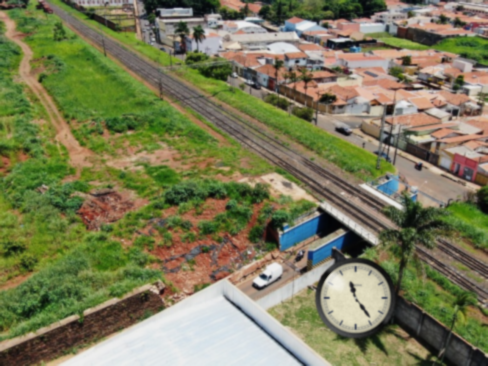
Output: {"hour": 11, "minute": 24}
